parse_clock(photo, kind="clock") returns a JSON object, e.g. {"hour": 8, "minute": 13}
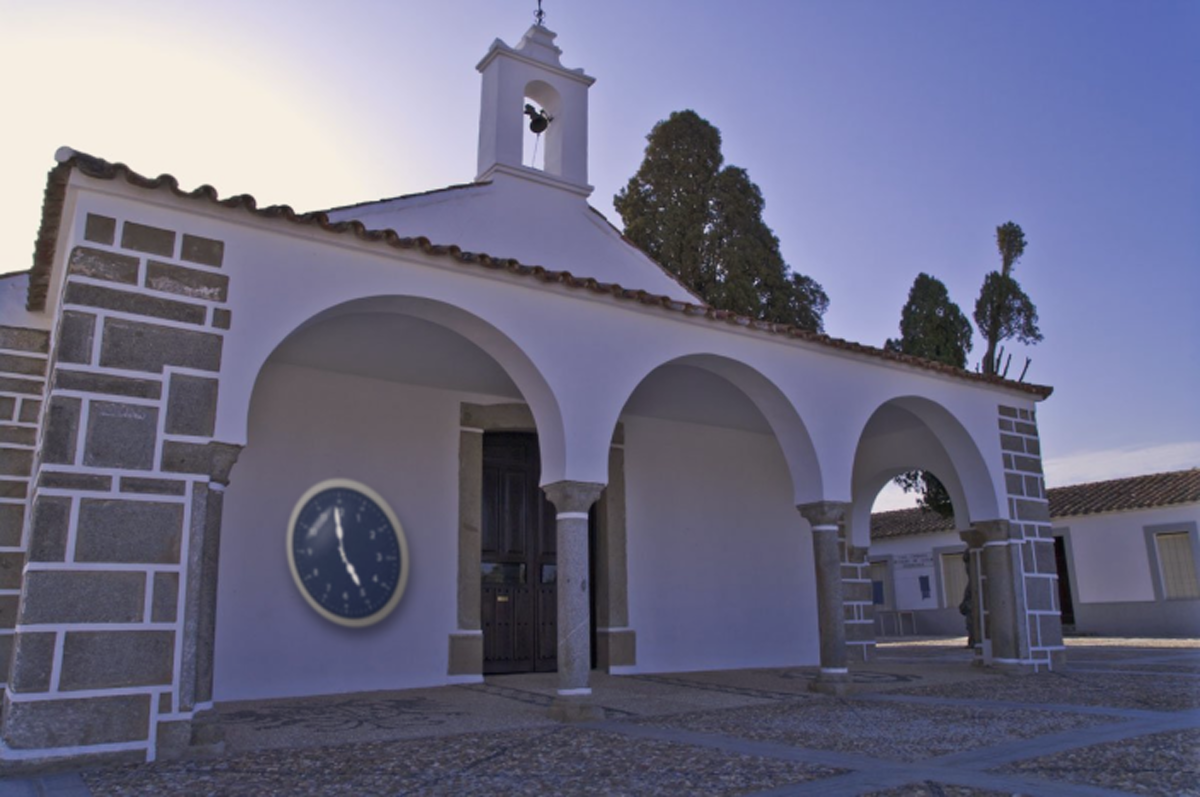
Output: {"hour": 4, "minute": 59}
